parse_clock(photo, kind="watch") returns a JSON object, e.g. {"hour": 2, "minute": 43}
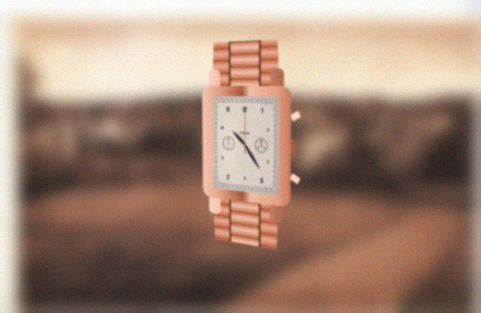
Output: {"hour": 10, "minute": 24}
